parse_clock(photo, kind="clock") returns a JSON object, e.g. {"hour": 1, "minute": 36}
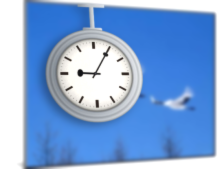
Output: {"hour": 9, "minute": 5}
